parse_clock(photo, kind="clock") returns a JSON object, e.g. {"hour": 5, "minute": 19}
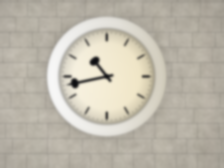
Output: {"hour": 10, "minute": 43}
